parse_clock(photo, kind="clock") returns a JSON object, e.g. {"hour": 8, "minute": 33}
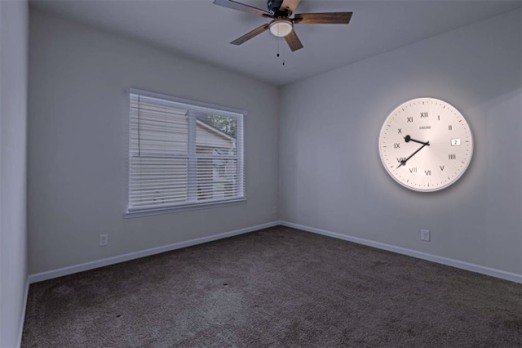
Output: {"hour": 9, "minute": 39}
